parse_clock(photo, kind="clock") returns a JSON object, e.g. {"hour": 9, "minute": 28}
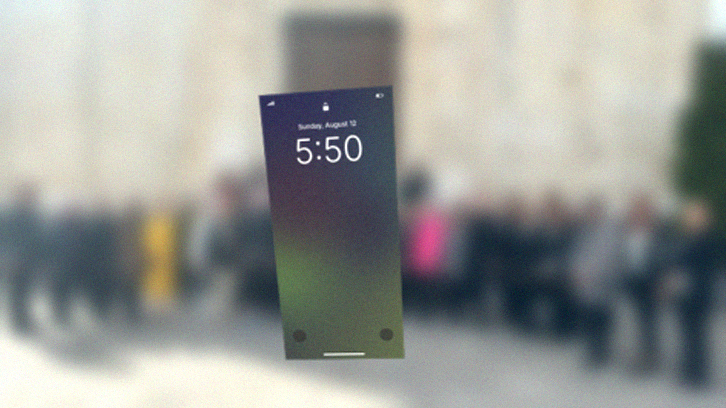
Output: {"hour": 5, "minute": 50}
